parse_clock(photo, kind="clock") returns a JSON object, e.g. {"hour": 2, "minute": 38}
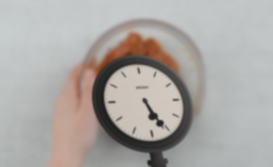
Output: {"hour": 5, "minute": 26}
